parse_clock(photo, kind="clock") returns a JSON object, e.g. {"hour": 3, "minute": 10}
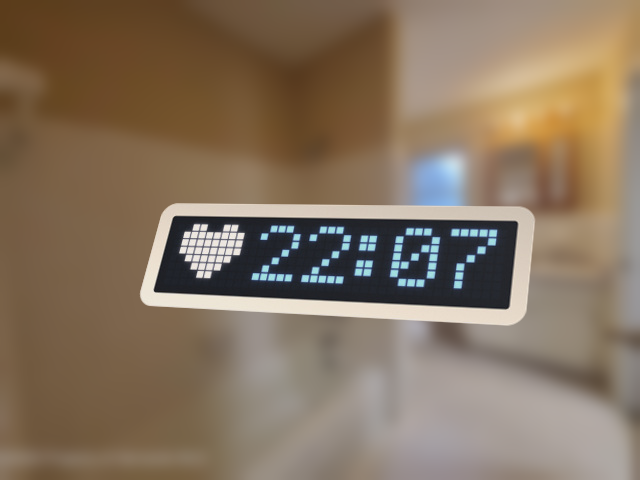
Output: {"hour": 22, "minute": 7}
